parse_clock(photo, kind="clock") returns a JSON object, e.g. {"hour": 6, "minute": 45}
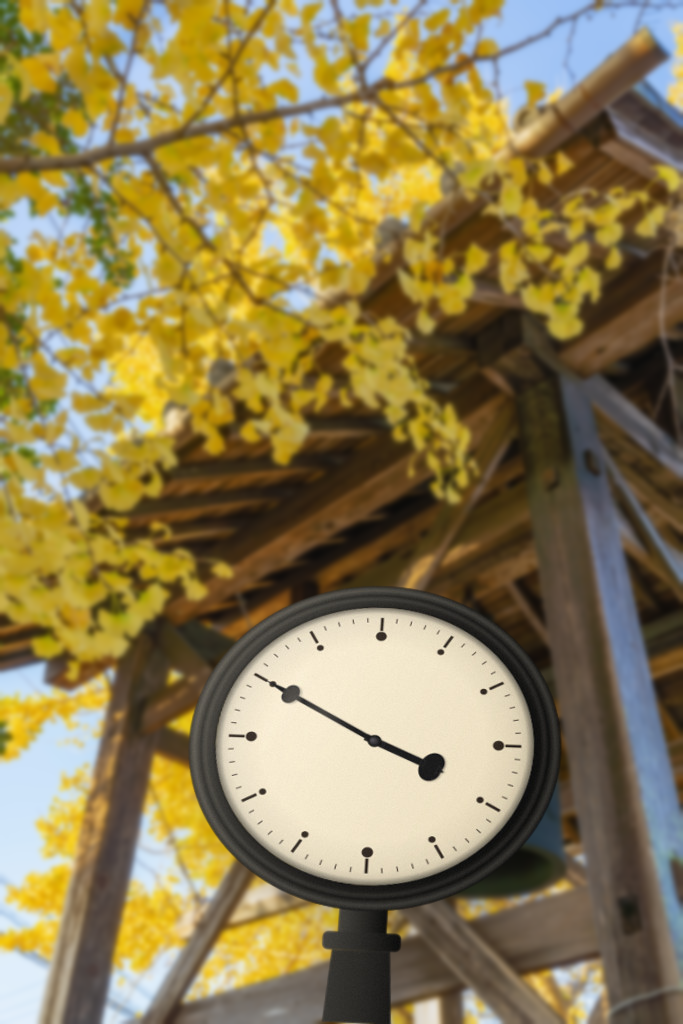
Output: {"hour": 3, "minute": 50}
